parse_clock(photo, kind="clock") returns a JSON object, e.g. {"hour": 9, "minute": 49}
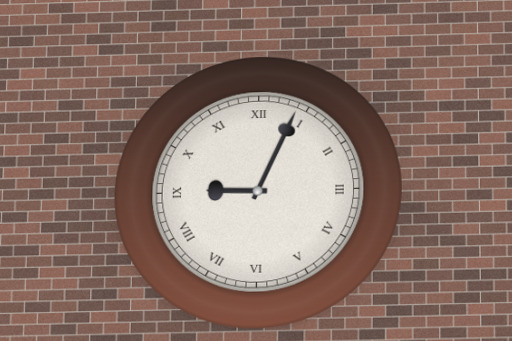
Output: {"hour": 9, "minute": 4}
